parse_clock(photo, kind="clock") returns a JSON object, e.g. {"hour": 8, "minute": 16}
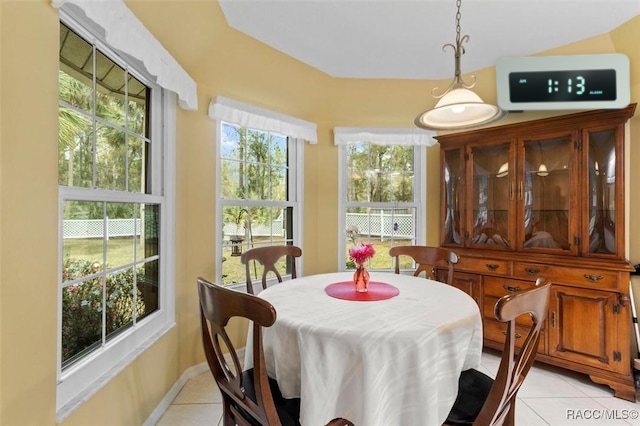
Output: {"hour": 1, "minute": 13}
